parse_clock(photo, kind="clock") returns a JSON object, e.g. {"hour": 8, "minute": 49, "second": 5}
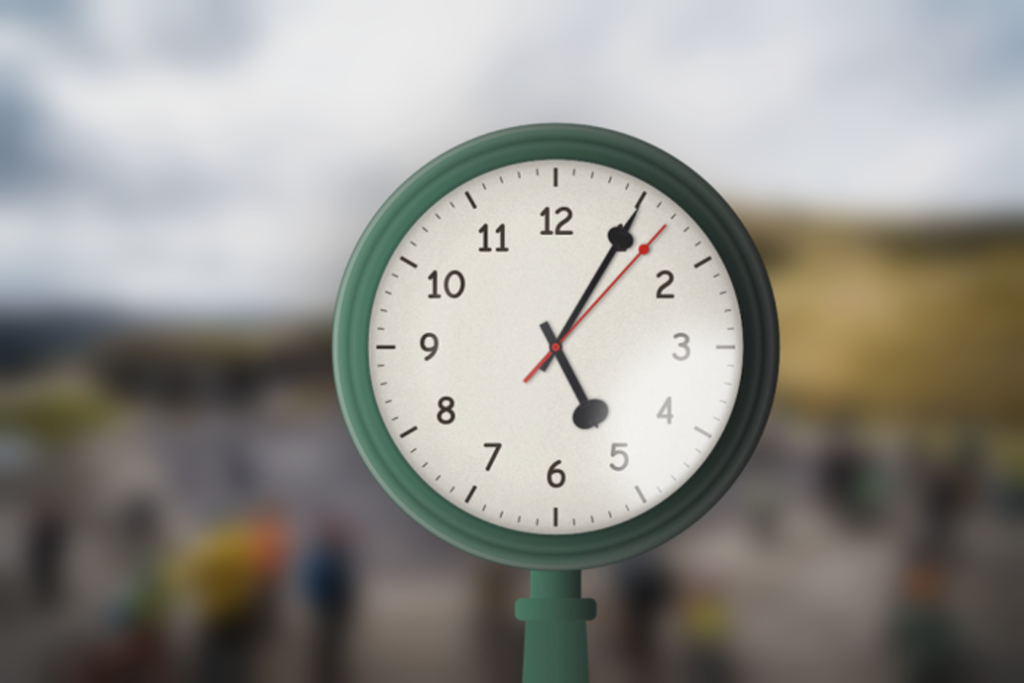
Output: {"hour": 5, "minute": 5, "second": 7}
